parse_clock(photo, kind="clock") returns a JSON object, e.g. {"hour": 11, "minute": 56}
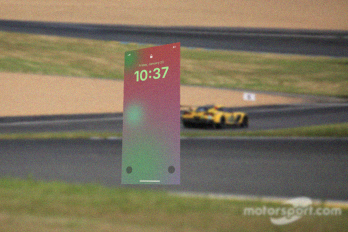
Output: {"hour": 10, "minute": 37}
